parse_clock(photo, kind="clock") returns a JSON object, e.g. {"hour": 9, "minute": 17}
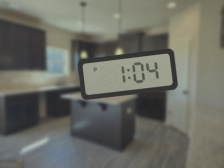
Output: {"hour": 1, "minute": 4}
